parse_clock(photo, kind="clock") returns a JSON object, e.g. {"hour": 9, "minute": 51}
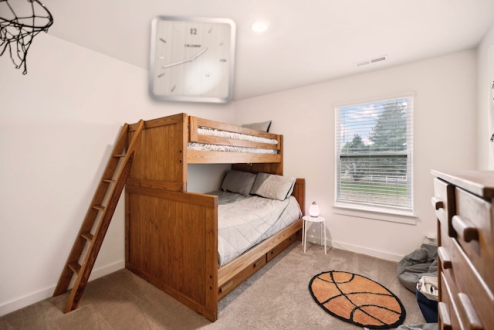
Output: {"hour": 1, "minute": 42}
